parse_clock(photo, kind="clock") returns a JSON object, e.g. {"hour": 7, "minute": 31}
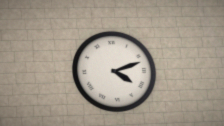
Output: {"hour": 4, "minute": 12}
